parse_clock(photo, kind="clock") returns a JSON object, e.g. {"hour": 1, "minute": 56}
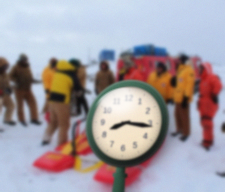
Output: {"hour": 8, "minute": 16}
